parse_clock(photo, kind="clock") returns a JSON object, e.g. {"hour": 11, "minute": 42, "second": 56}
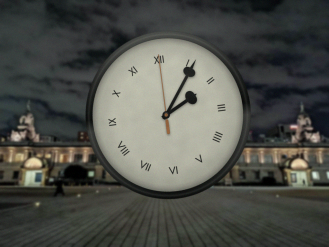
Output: {"hour": 2, "minute": 6, "second": 0}
